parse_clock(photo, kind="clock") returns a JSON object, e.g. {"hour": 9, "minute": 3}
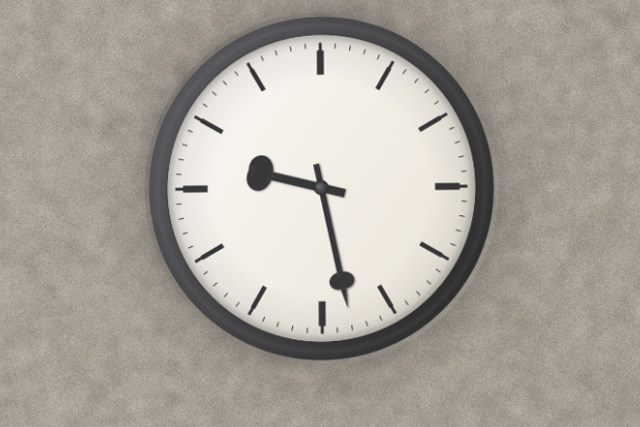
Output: {"hour": 9, "minute": 28}
